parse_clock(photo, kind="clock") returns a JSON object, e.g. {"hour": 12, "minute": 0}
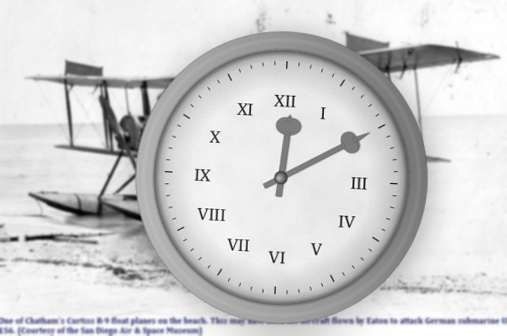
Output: {"hour": 12, "minute": 10}
